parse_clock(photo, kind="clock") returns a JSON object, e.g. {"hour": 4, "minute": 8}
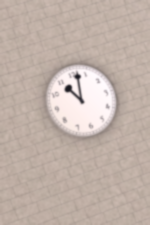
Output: {"hour": 11, "minute": 2}
